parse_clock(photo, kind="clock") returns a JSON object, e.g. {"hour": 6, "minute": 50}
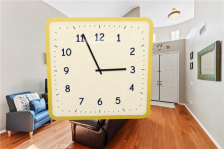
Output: {"hour": 2, "minute": 56}
